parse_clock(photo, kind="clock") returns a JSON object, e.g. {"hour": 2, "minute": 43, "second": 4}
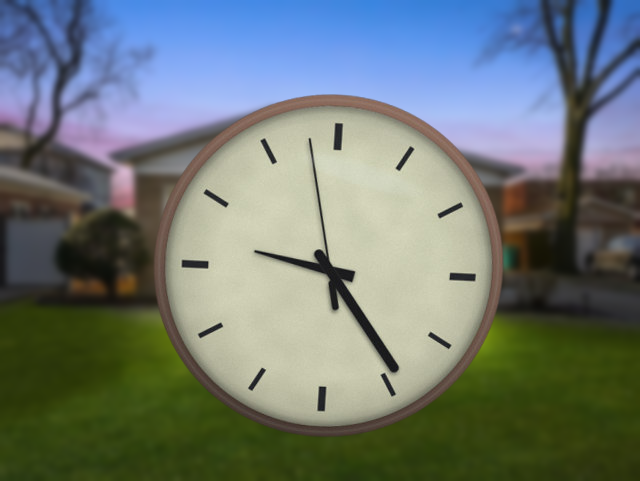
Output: {"hour": 9, "minute": 23, "second": 58}
